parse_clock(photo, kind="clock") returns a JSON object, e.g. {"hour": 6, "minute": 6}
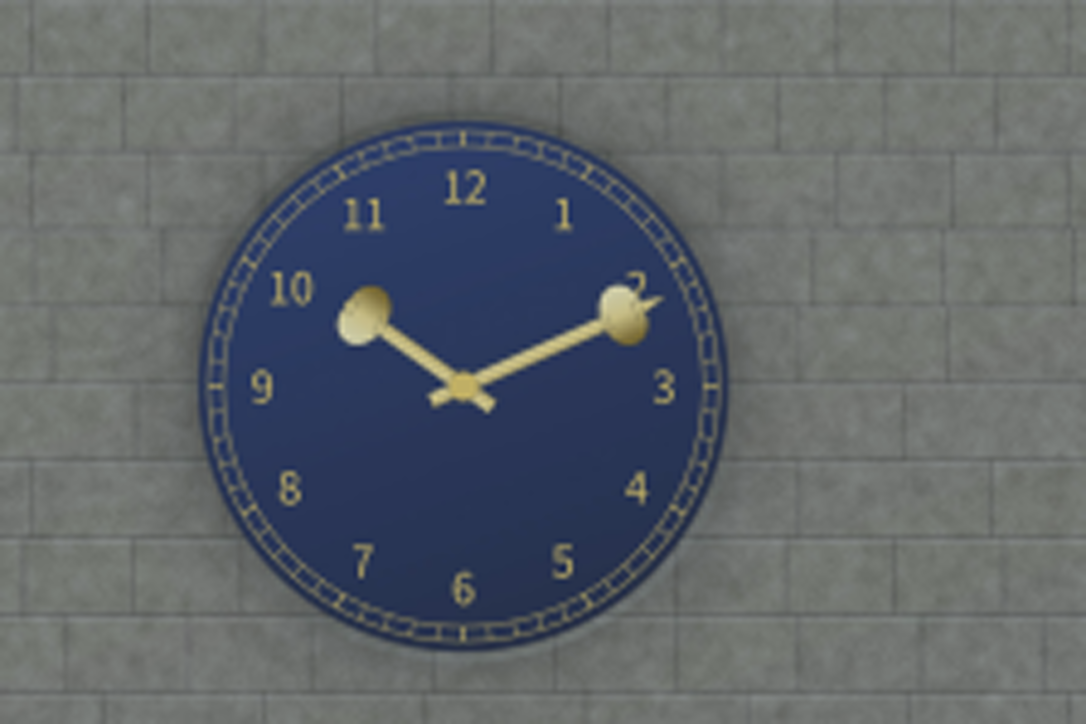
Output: {"hour": 10, "minute": 11}
